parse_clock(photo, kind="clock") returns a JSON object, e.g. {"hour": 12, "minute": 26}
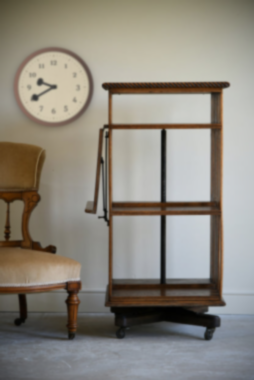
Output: {"hour": 9, "minute": 40}
